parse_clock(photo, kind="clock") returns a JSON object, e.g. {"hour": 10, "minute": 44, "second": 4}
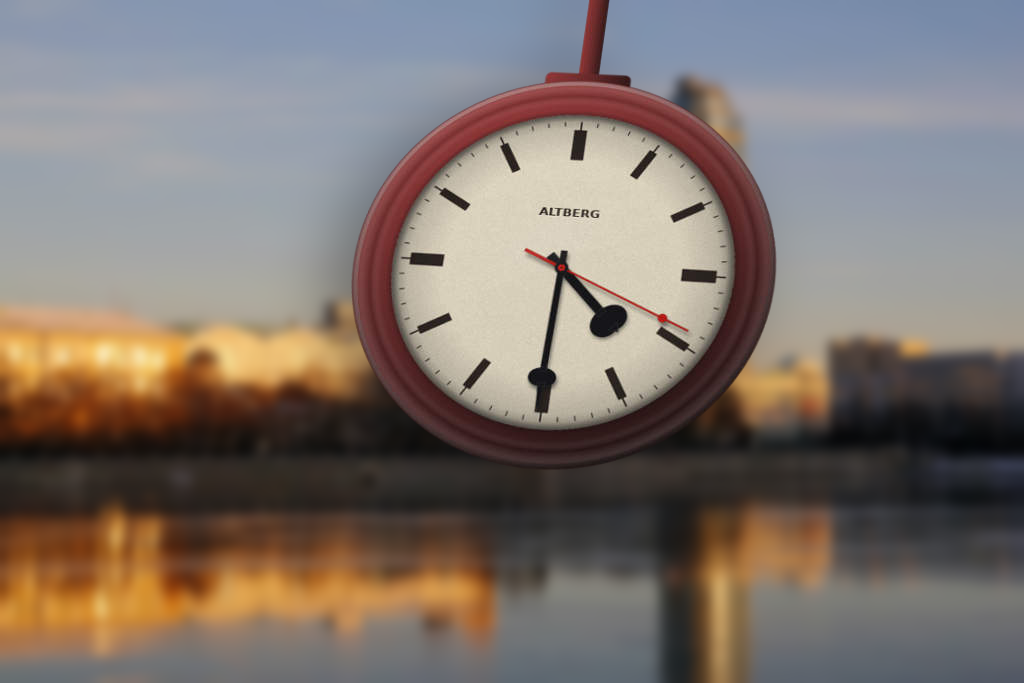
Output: {"hour": 4, "minute": 30, "second": 19}
